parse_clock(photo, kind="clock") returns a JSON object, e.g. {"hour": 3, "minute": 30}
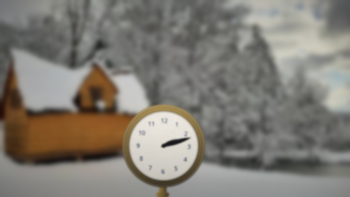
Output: {"hour": 2, "minute": 12}
